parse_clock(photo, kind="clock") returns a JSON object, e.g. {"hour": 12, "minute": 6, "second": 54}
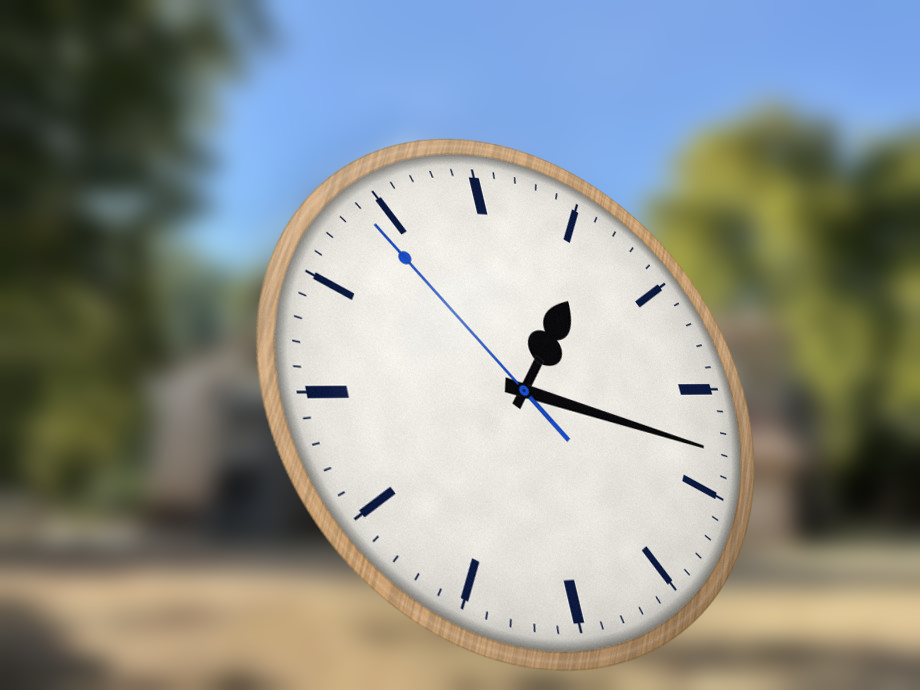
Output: {"hour": 1, "minute": 17, "second": 54}
